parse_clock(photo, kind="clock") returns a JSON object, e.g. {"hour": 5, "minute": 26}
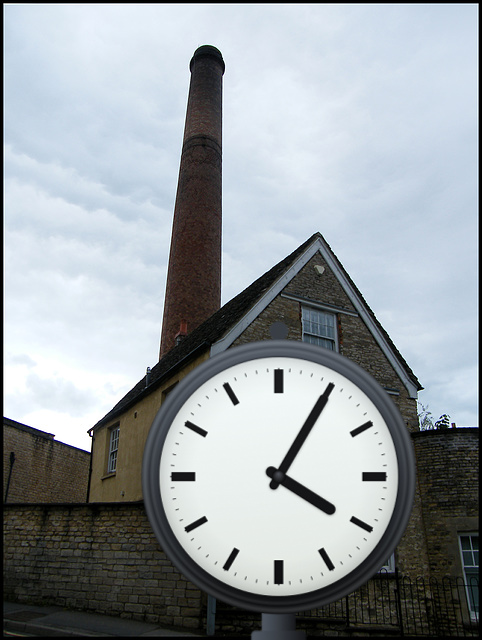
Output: {"hour": 4, "minute": 5}
